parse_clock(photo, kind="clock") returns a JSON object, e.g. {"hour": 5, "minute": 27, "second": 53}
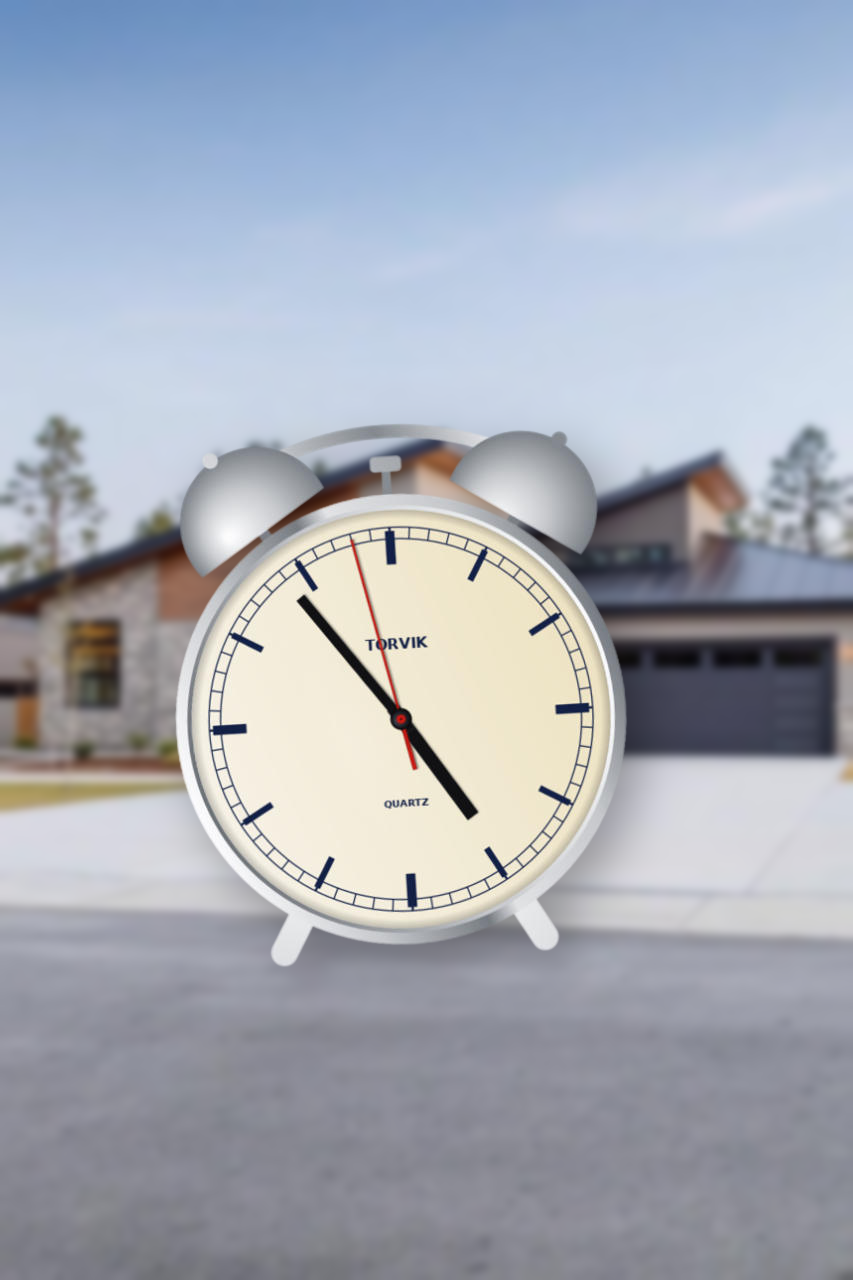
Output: {"hour": 4, "minute": 53, "second": 58}
